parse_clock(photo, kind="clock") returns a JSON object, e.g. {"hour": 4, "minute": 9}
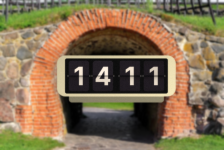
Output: {"hour": 14, "minute": 11}
